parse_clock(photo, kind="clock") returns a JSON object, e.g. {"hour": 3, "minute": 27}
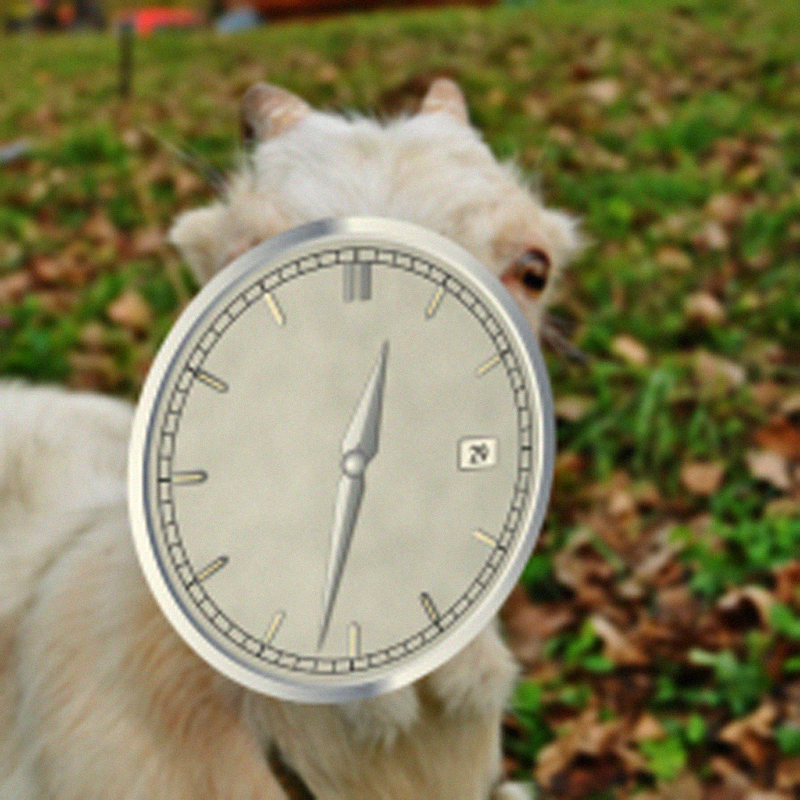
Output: {"hour": 12, "minute": 32}
